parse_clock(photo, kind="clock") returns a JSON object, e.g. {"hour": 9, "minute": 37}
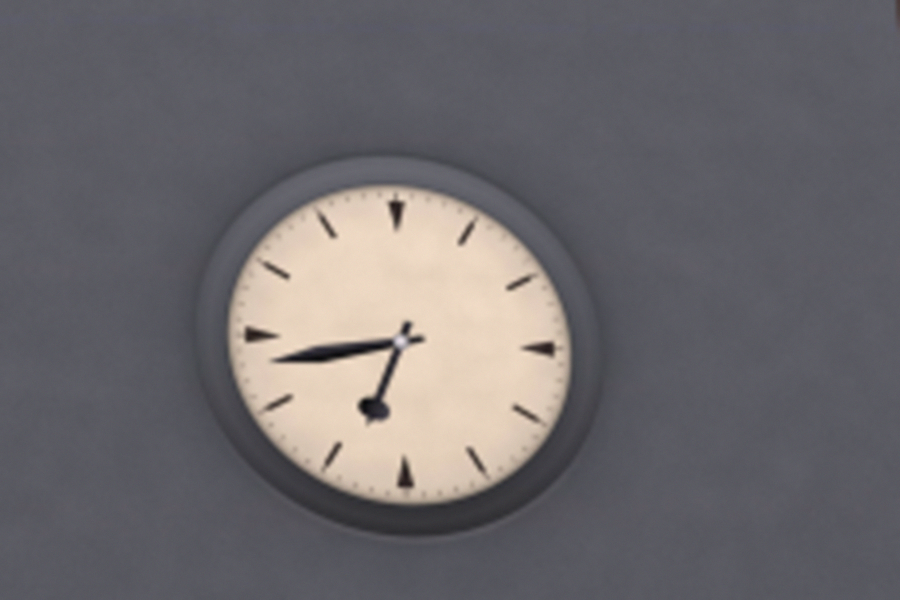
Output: {"hour": 6, "minute": 43}
